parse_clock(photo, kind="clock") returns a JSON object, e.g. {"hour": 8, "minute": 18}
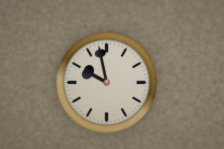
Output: {"hour": 9, "minute": 58}
